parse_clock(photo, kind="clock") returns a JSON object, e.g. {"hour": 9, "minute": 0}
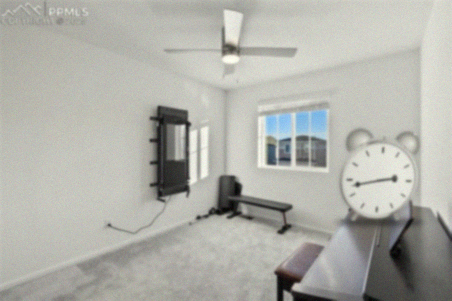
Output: {"hour": 2, "minute": 43}
